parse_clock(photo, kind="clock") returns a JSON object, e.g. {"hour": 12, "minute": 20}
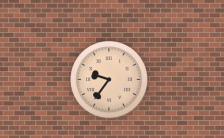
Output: {"hour": 9, "minute": 36}
